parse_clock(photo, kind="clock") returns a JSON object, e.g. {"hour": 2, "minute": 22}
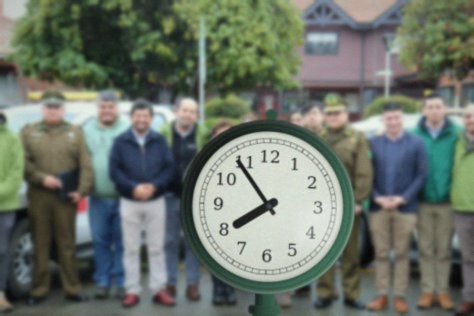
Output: {"hour": 7, "minute": 54}
